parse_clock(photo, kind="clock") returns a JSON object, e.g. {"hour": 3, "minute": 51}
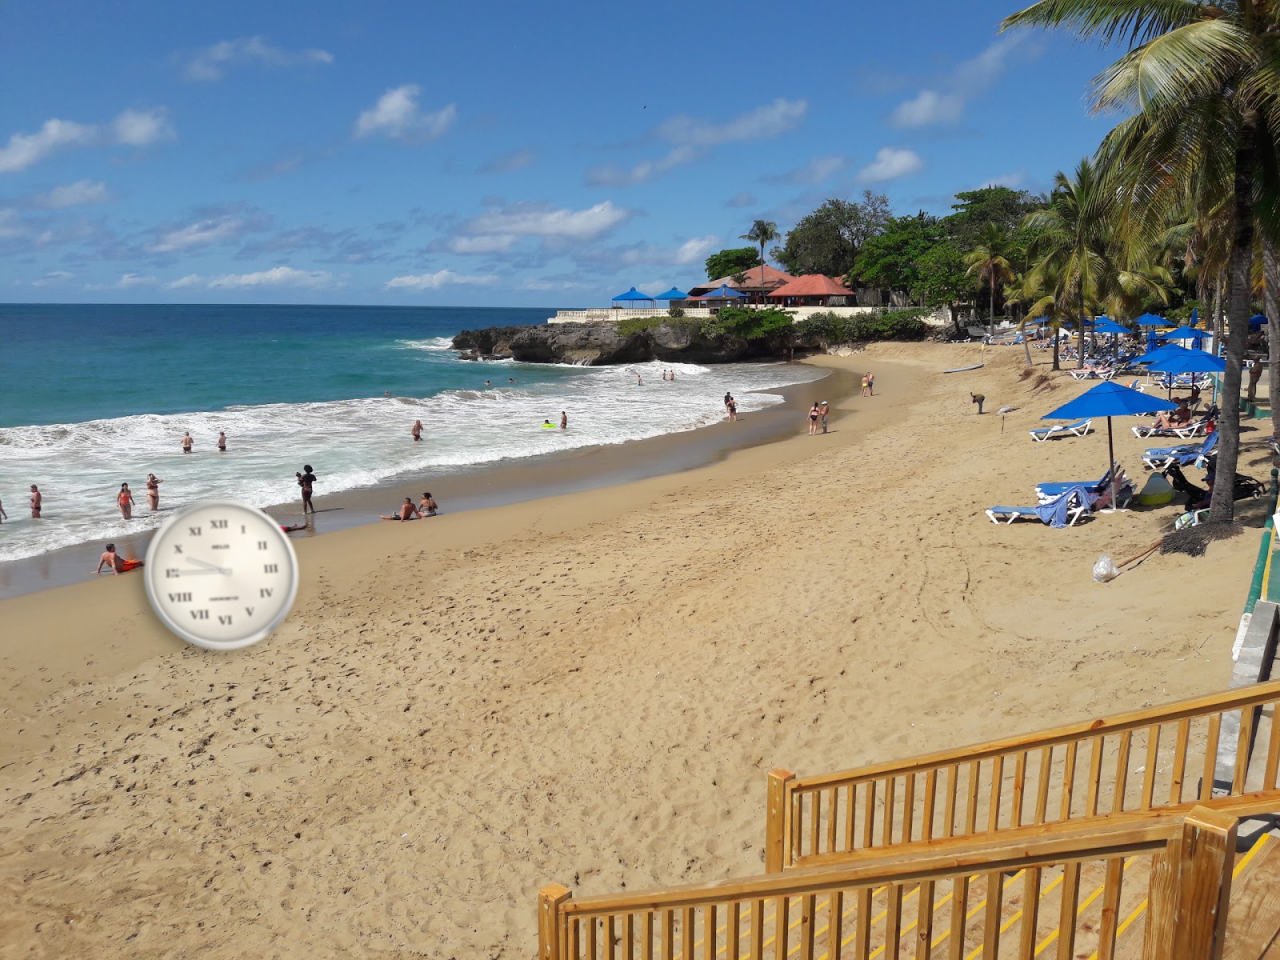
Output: {"hour": 9, "minute": 45}
